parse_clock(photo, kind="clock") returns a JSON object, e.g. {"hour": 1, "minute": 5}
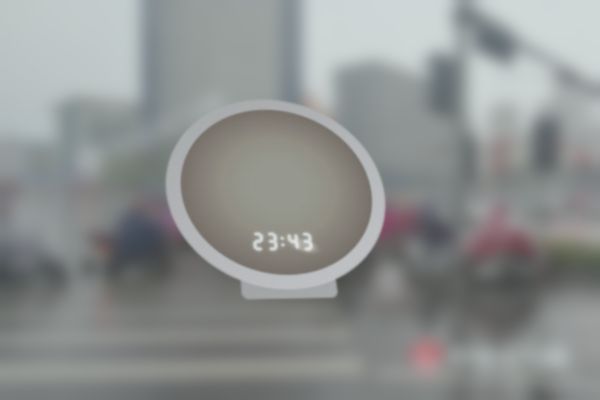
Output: {"hour": 23, "minute": 43}
